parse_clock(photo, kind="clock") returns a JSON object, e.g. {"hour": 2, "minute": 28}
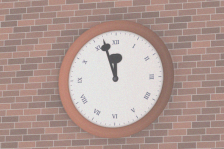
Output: {"hour": 11, "minute": 57}
